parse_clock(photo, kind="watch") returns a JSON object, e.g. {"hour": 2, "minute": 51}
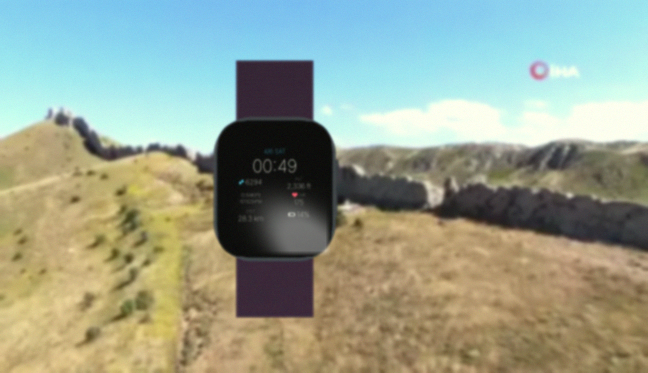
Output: {"hour": 0, "minute": 49}
